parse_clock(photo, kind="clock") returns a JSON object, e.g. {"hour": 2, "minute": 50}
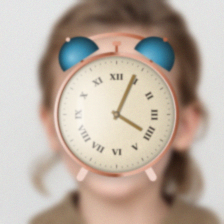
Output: {"hour": 4, "minute": 4}
